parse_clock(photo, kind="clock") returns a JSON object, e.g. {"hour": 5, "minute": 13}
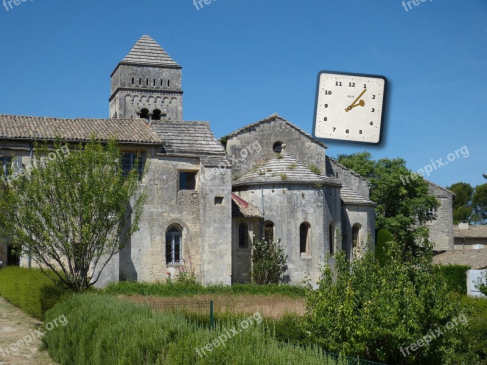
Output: {"hour": 2, "minute": 6}
